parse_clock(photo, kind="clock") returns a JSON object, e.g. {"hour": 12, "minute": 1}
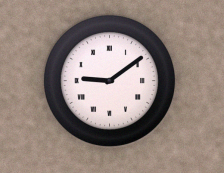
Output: {"hour": 9, "minute": 9}
